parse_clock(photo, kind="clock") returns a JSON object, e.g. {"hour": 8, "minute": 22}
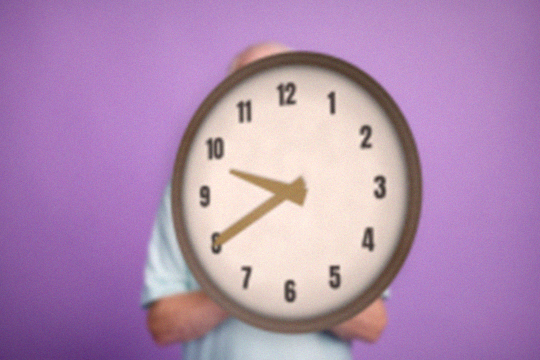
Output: {"hour": 9, "minute": 40}
